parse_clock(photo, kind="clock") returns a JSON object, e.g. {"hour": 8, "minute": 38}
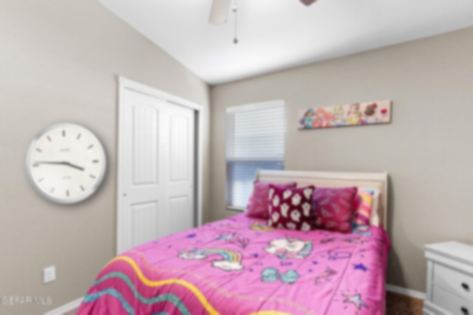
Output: {"hour": 3, "minute": 46}
